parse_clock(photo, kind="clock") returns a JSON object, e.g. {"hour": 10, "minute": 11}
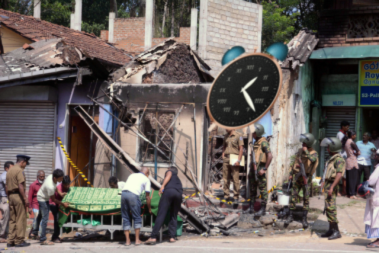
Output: {"hour": 1, "minute": 23}
